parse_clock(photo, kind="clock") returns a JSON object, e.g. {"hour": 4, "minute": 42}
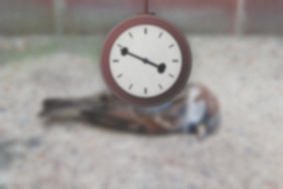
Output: {"hour": 3, "minute": 49}
